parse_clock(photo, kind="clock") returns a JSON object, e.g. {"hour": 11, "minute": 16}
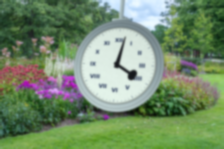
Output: {"hour": 4, "minute": 2}
